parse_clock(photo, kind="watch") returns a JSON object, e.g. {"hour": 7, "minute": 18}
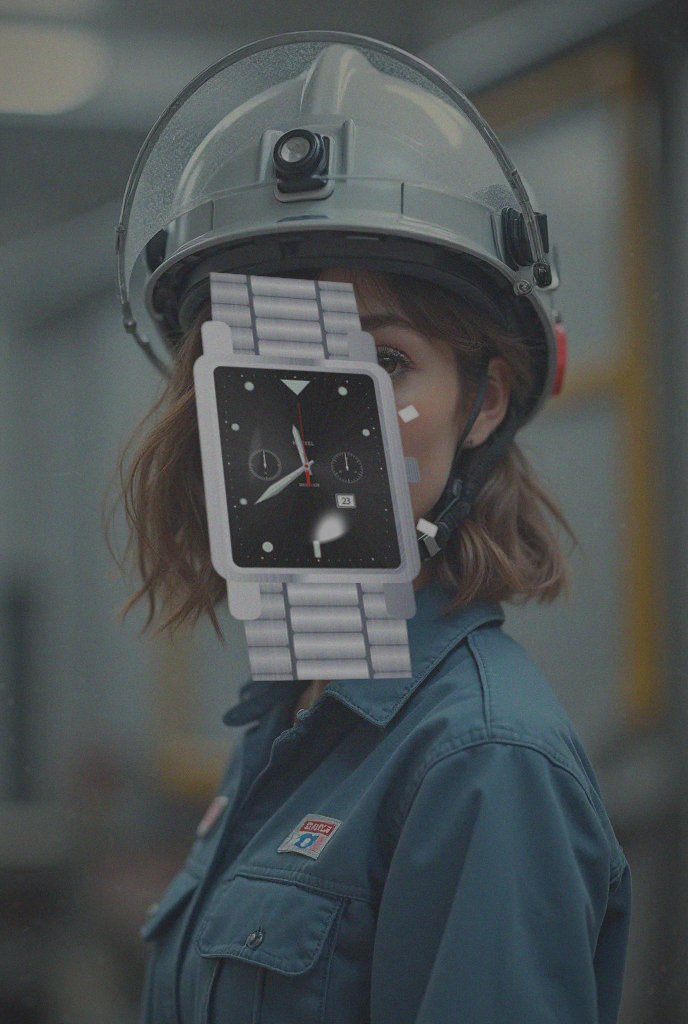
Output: {"hour": 11, "minute": 39}
